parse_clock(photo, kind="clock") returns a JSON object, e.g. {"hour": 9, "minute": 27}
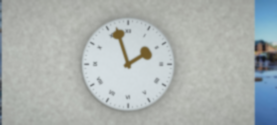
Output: {"hour": 1, "minute": 57}
